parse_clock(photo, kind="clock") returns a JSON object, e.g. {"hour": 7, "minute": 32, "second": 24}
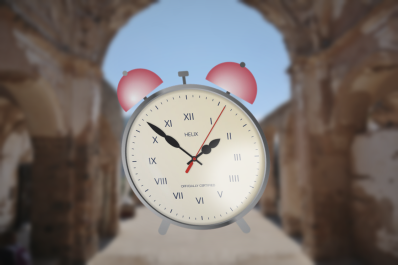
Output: {"hour": 1, "minute": 52, "second": 6}
